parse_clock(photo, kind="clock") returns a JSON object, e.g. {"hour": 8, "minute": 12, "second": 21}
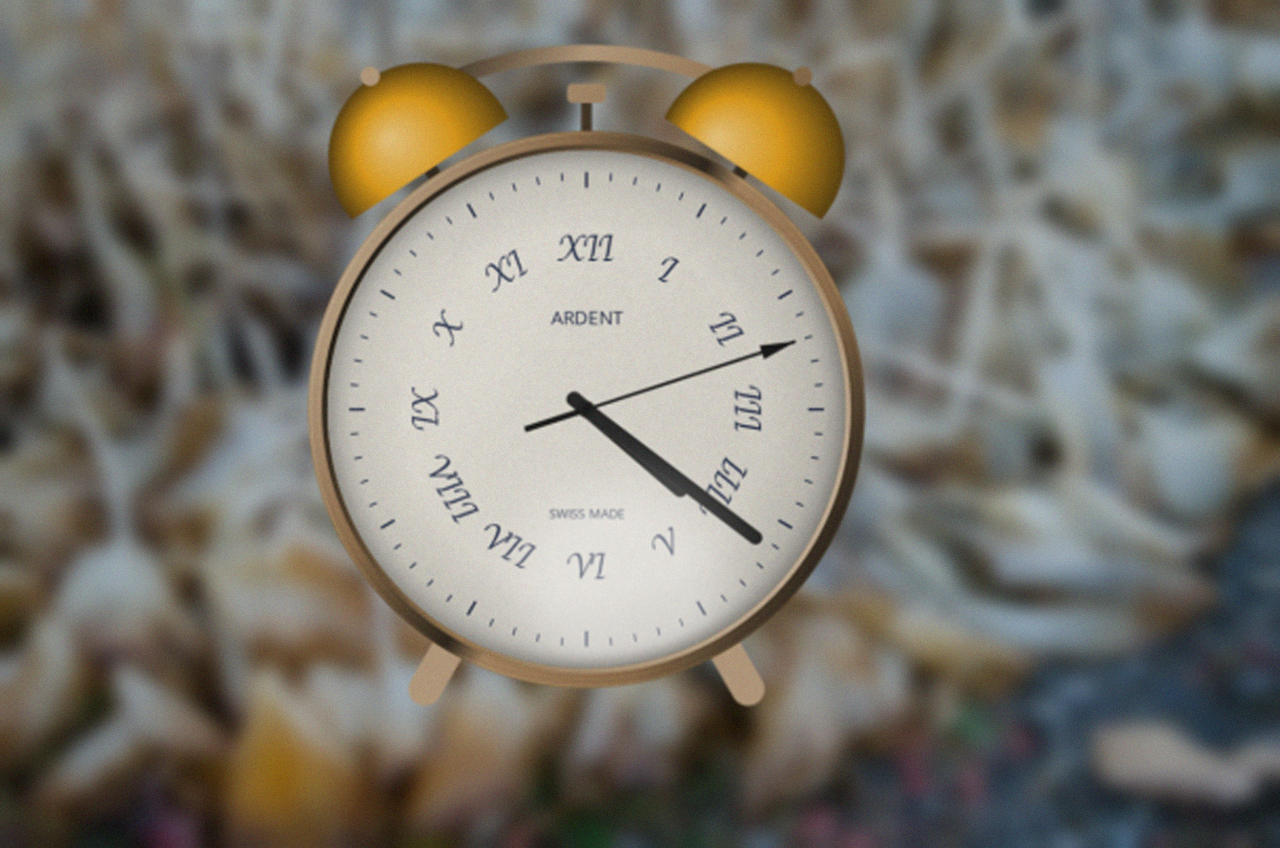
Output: {"hour": 4, "minute": 21, "second": 12}
